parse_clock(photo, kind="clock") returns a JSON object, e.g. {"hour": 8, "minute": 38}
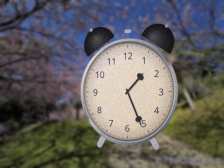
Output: {"hour": 1, "minute": 26}
